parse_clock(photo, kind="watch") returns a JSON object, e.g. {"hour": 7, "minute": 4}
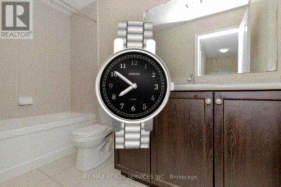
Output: {"hour": 7, "minute": 51}
